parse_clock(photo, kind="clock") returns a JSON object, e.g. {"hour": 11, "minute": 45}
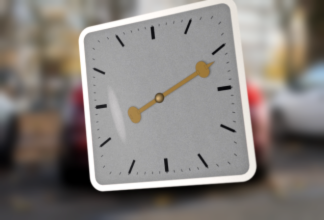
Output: {"hour": 8, "minute": 11}
